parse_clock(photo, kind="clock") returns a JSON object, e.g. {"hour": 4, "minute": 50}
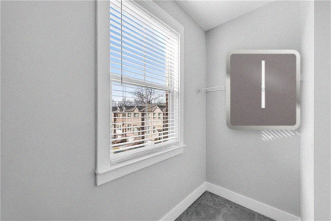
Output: {"hour": 6, "minute": 0}
